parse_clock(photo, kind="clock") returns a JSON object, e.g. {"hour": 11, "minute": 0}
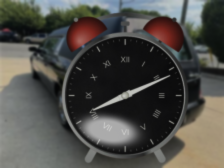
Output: {"hour": 8, "minute": 11}
